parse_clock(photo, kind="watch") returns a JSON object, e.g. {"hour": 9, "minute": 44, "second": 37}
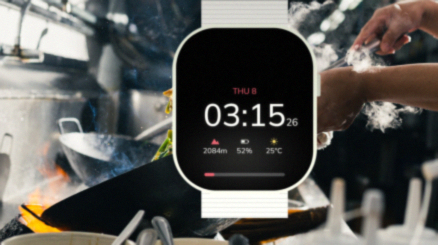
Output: {"hour": 3, "minute": 15, "second": 26}
